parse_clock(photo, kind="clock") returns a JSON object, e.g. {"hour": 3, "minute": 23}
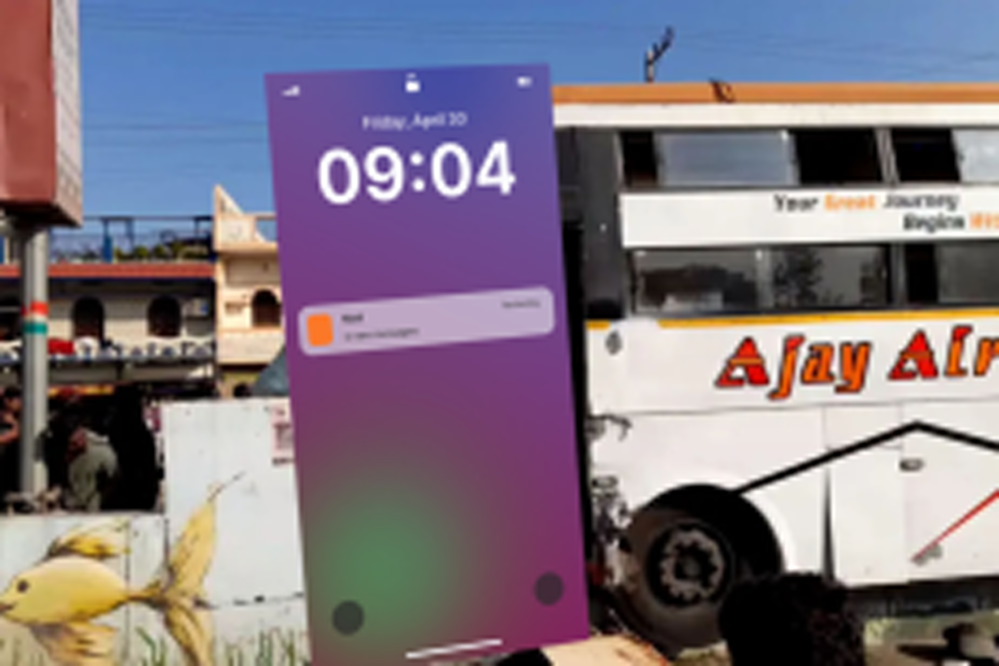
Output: {"hour": 9, "minute": 4}
